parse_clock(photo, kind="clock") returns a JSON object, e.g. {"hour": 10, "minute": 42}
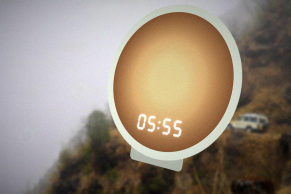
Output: {"hour": 5, "minute": 55}
